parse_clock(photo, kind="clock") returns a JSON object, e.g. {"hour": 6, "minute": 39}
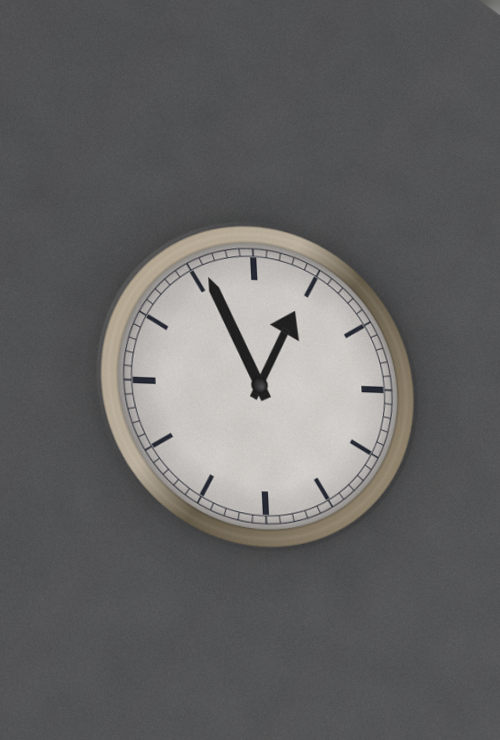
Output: {"hour": 12, "minute": 56}
